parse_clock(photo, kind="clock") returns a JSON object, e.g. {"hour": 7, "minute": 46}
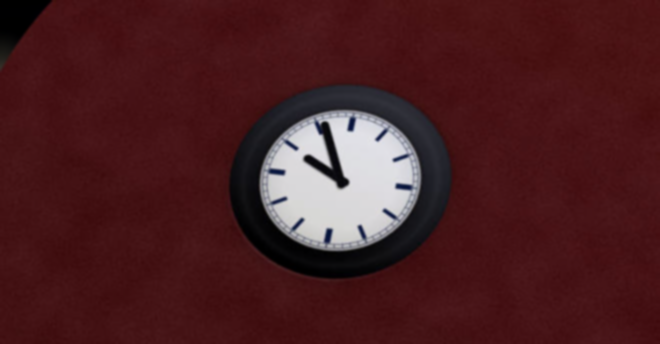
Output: {"hour": 9, "minute": 56}
